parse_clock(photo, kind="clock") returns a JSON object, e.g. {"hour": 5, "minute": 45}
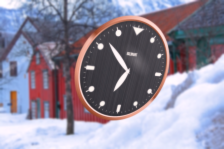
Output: {"hour": 6, "minute": 52}
